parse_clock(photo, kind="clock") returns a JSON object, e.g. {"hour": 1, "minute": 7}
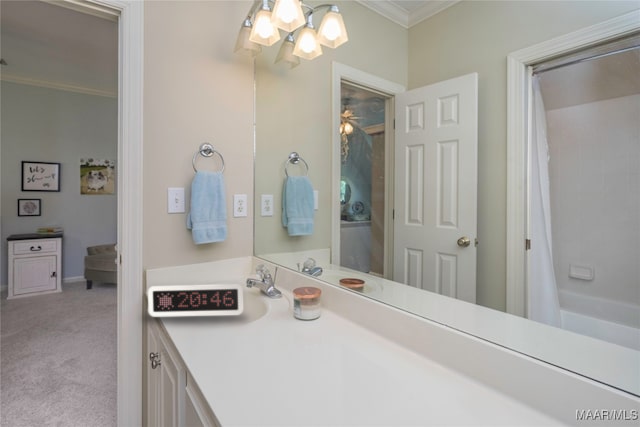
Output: {"hour": 20, "minute": 46}
